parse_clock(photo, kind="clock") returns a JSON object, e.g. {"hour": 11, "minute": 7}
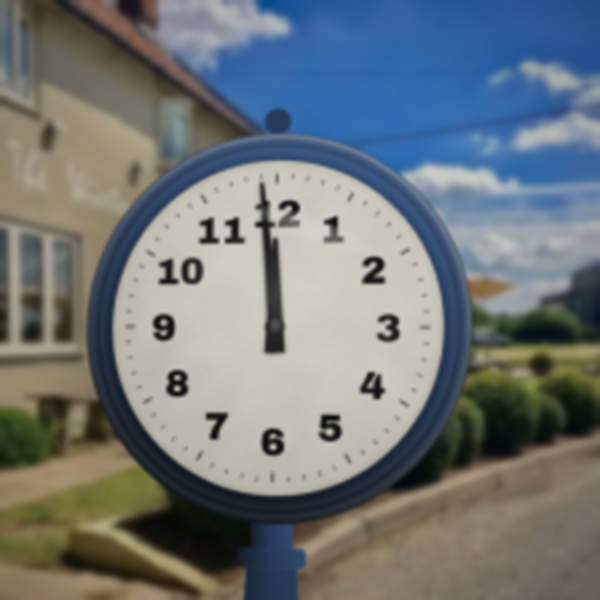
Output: {"hour": 11, "minute": 59}
